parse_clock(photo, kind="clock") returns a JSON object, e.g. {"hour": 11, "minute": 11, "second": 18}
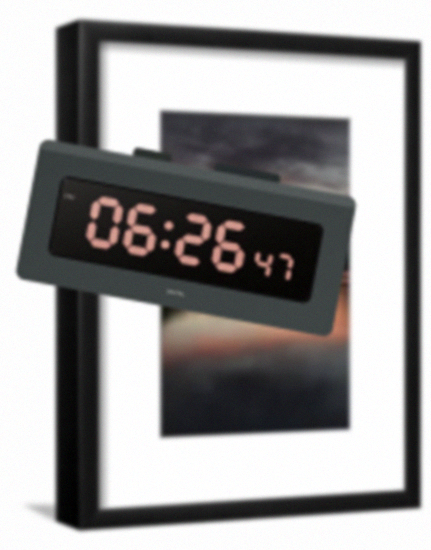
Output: {"hour": 6, "minute": 26, "second": 47}
